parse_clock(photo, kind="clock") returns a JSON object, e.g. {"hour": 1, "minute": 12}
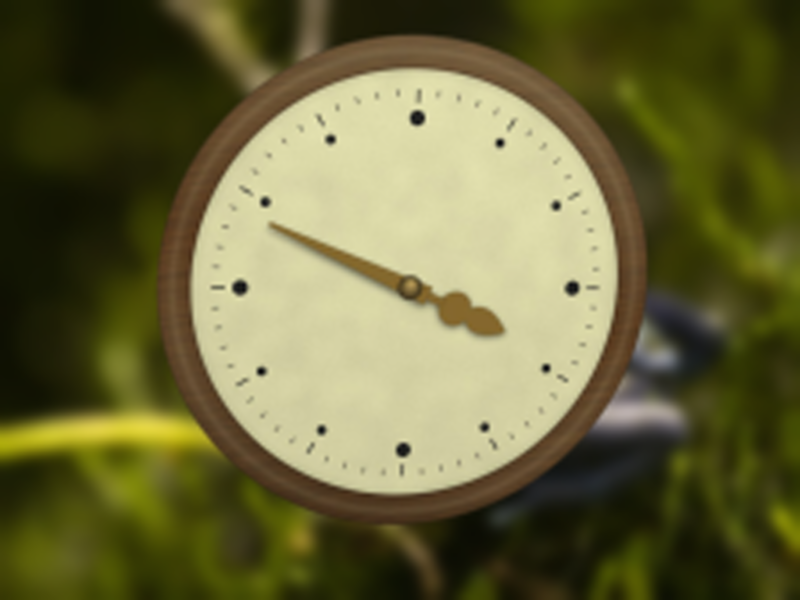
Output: {"hour": 3, "minute": 49}
